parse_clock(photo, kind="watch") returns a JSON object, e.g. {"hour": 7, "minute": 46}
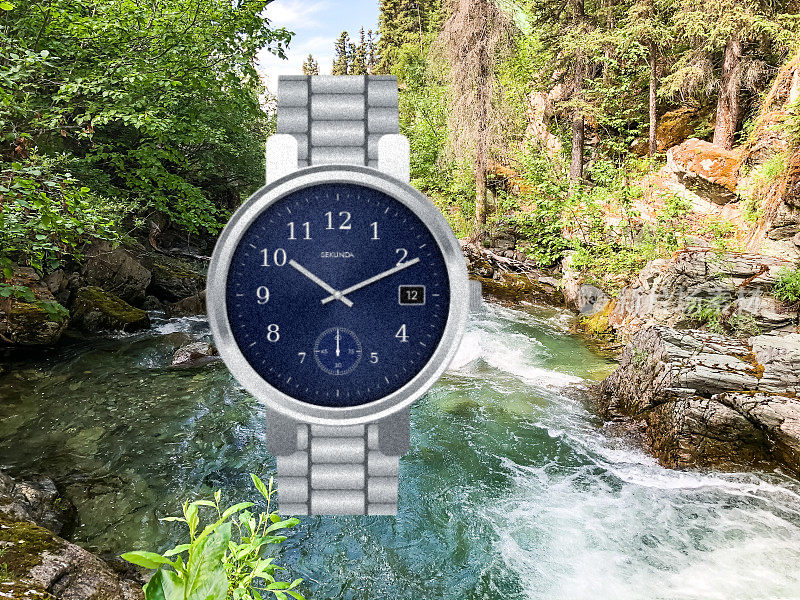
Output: {"hour": 10, "minute": 11}
